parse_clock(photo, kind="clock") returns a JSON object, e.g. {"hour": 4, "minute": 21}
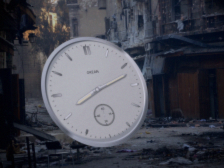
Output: {"hour": 8, "minute": 12}
